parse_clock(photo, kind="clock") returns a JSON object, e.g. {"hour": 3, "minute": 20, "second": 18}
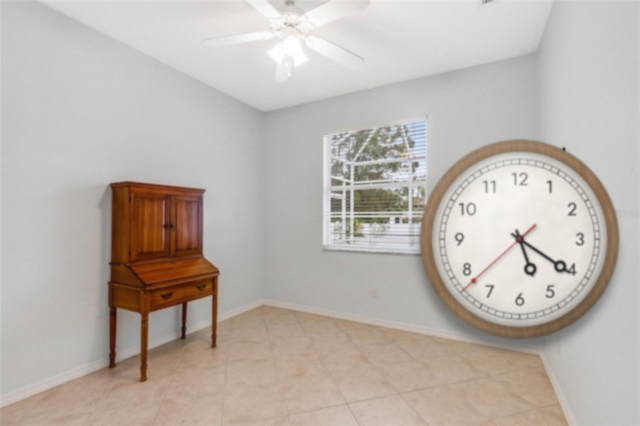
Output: {"hour": 5, "minute": 20, "second": 38}
